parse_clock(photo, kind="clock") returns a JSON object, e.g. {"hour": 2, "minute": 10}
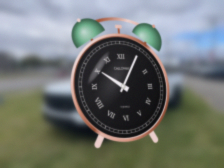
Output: {"hour": 10, "minute": 5}
